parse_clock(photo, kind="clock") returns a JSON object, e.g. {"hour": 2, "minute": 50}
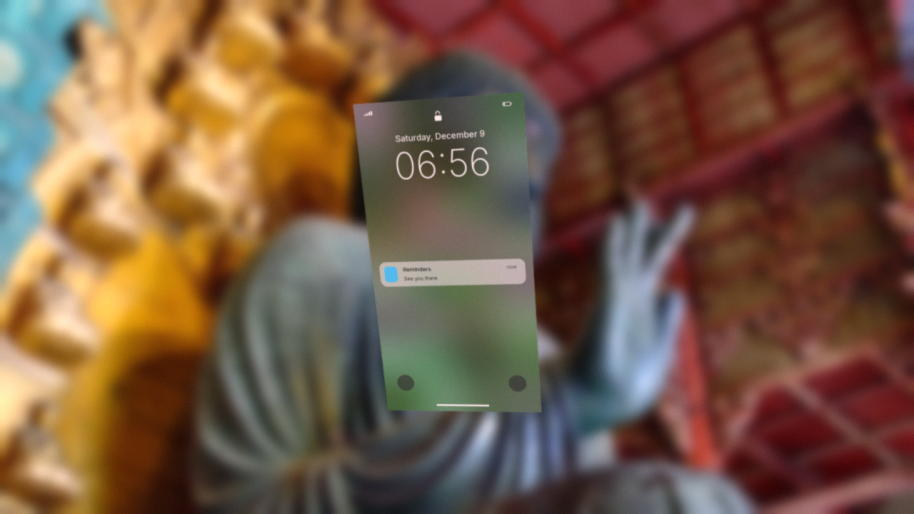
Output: {"hour": 6, "minute": 56}
